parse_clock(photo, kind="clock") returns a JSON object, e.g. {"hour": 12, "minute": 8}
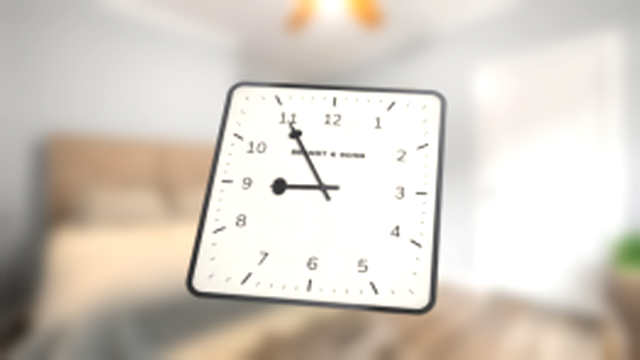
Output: {"hour": 8, "minute": 55}
